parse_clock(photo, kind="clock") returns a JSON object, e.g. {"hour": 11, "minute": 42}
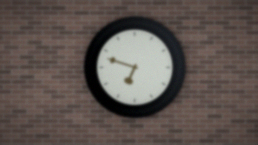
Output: {"hour": 6, "minute": 48}
